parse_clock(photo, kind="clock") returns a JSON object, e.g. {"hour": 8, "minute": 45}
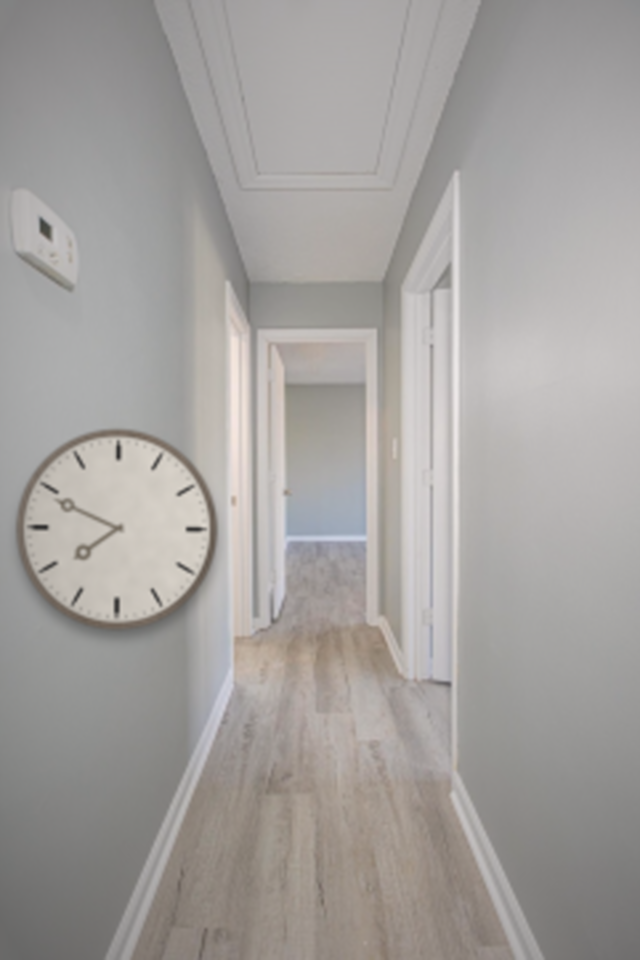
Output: {"hour": 7, "minute": 49}
